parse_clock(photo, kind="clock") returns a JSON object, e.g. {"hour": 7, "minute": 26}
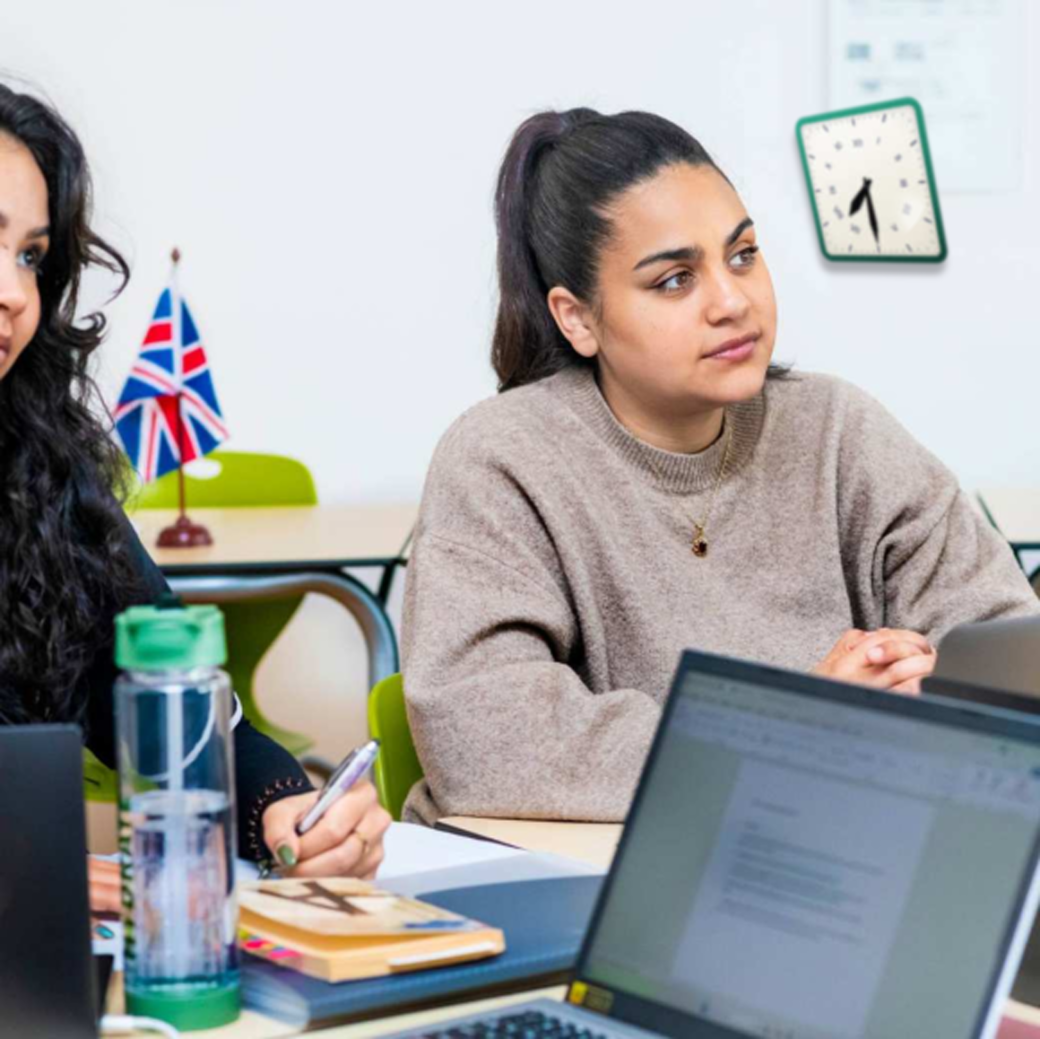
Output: {"hour": 7, "minute": 30}
